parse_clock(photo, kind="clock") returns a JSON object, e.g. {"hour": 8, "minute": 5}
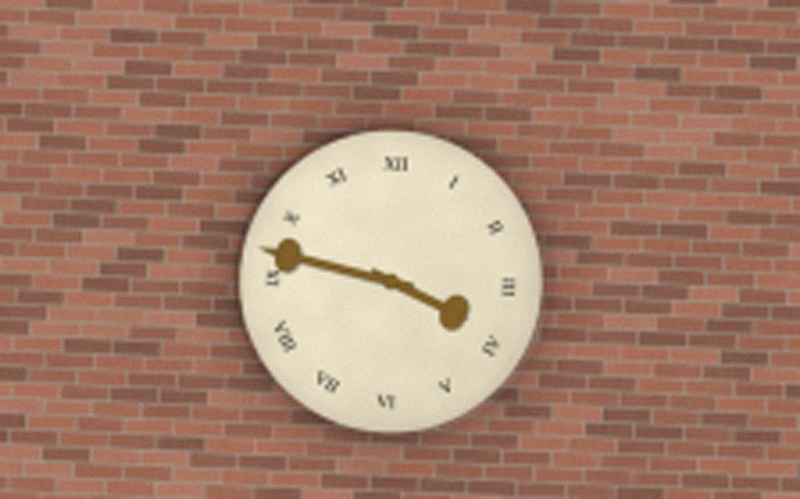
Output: {"hour": 3, "minute": 47}
